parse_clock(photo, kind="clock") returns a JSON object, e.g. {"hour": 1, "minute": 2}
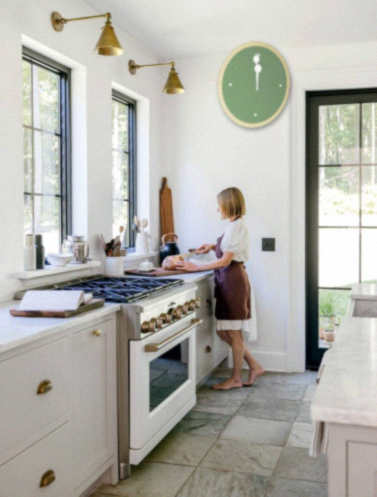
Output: {"hour": 11, "minute": 59}
